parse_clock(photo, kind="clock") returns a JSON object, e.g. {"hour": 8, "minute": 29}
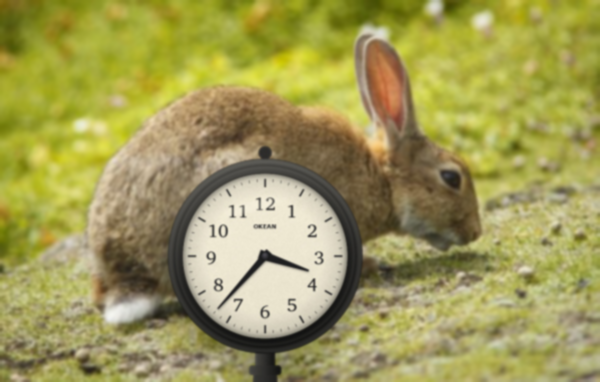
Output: {"hour": 3, "minute": 37}
